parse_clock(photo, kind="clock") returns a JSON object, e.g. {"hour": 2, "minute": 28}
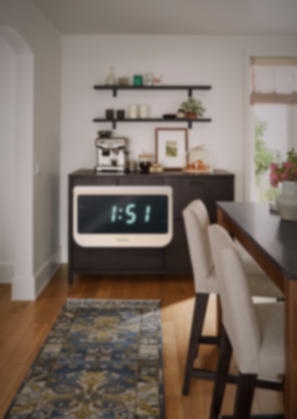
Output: {"hour": 1, "minute": 51}
